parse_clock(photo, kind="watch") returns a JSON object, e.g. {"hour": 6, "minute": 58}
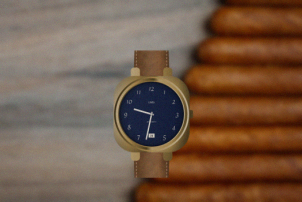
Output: {"hour": 9, "minute": 32}
